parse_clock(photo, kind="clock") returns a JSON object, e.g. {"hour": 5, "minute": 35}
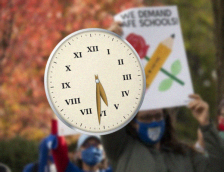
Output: {"hour": 5, "minute": 31}
